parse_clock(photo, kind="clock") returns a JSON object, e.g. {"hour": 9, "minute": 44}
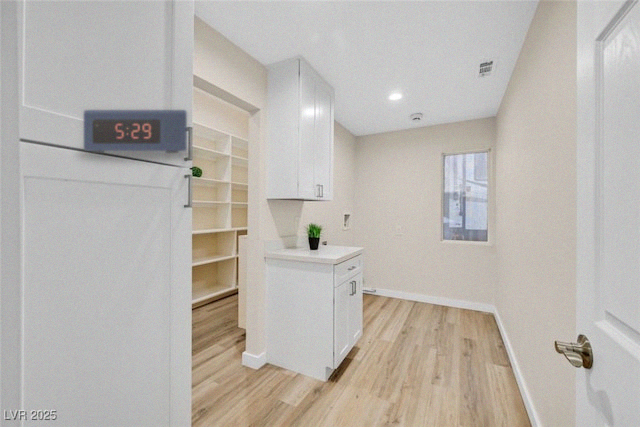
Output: {"hour": 5, "minute": 29}
